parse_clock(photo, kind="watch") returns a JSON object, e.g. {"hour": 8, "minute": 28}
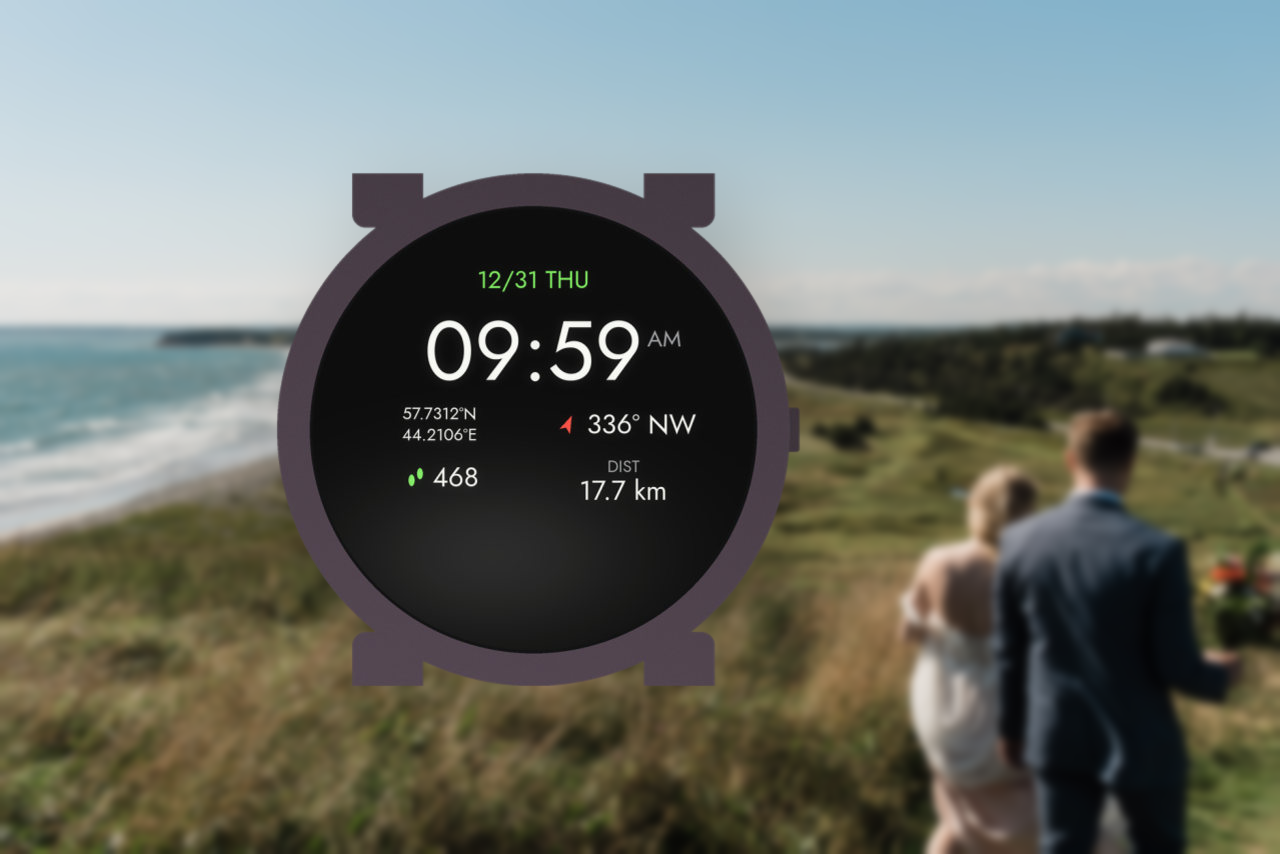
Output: {"hour": 9, "minute": 59}
